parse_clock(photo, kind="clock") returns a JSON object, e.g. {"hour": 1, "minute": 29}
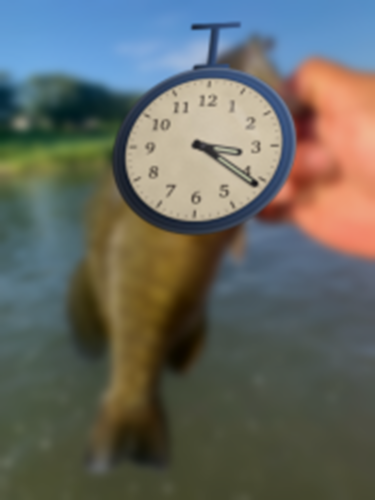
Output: {"hour": 3, "minute": 21}
